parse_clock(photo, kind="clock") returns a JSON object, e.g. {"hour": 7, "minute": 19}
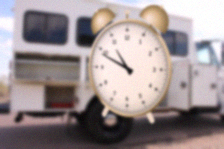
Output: {"hour": 10, "minute": 49}
